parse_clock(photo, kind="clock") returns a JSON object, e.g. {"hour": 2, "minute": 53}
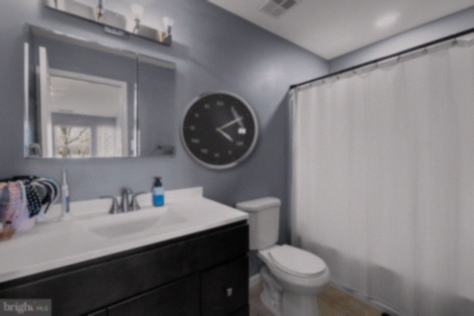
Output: {"hour": 4, "minute": 10}
